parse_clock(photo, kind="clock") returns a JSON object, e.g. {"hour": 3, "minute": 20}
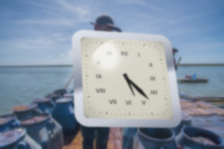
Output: {"hour": 5, "minute": 23}
